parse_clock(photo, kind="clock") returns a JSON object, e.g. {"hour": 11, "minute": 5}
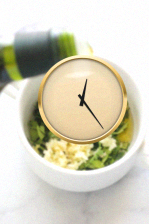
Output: {"hour": 12, "minute": 24}
